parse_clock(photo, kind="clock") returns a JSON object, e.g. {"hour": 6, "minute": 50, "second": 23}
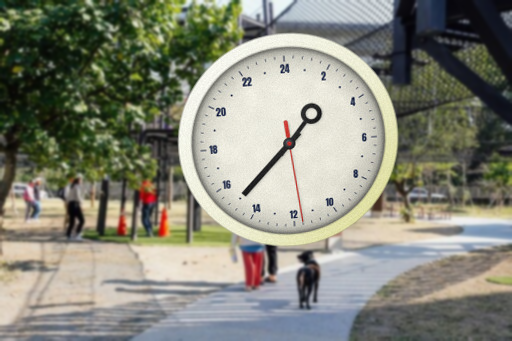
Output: {"hour": 2, "minute": 37, "second": 29}
